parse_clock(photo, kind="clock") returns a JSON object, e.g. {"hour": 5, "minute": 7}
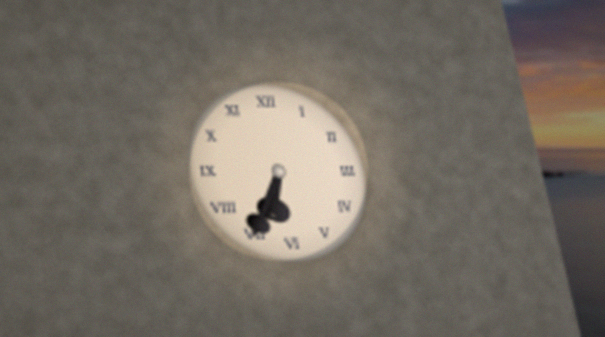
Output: {"hour": 6, "minute": 35}
